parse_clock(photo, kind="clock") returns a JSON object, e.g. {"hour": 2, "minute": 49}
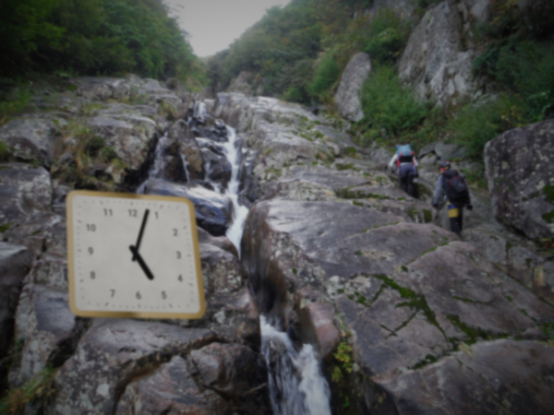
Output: {"hour": 5, "minute": 3}
